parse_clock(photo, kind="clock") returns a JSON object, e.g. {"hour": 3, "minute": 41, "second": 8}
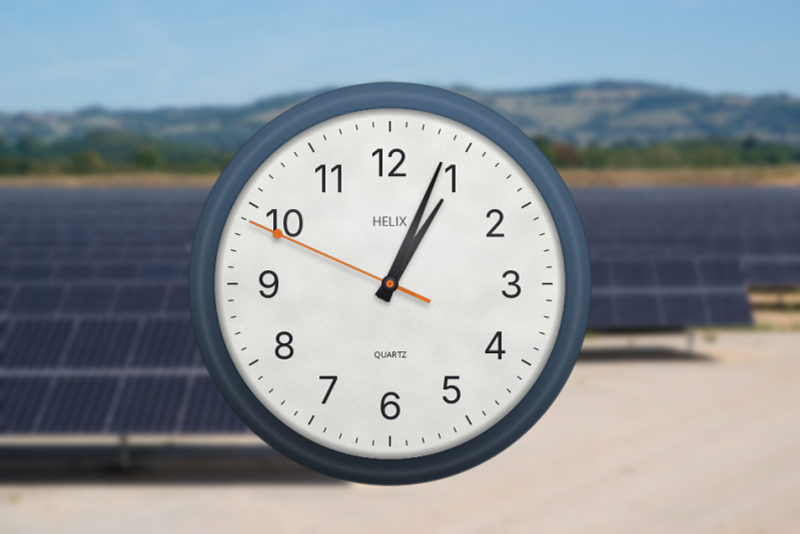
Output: {"hour": 1, "minute": 3, "second": 49}
